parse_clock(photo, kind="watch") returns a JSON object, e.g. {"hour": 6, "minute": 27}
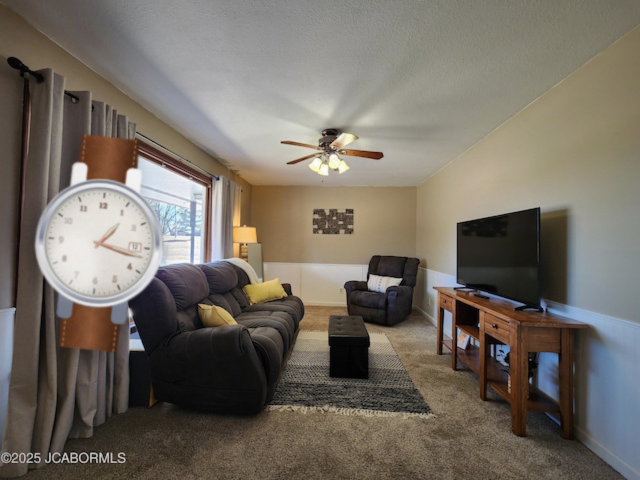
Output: {"hour": 1, "minute": 17}
